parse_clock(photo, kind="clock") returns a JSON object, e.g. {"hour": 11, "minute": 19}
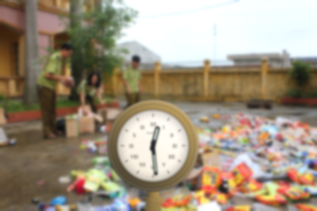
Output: {"hour": 12, "minute": 29}
